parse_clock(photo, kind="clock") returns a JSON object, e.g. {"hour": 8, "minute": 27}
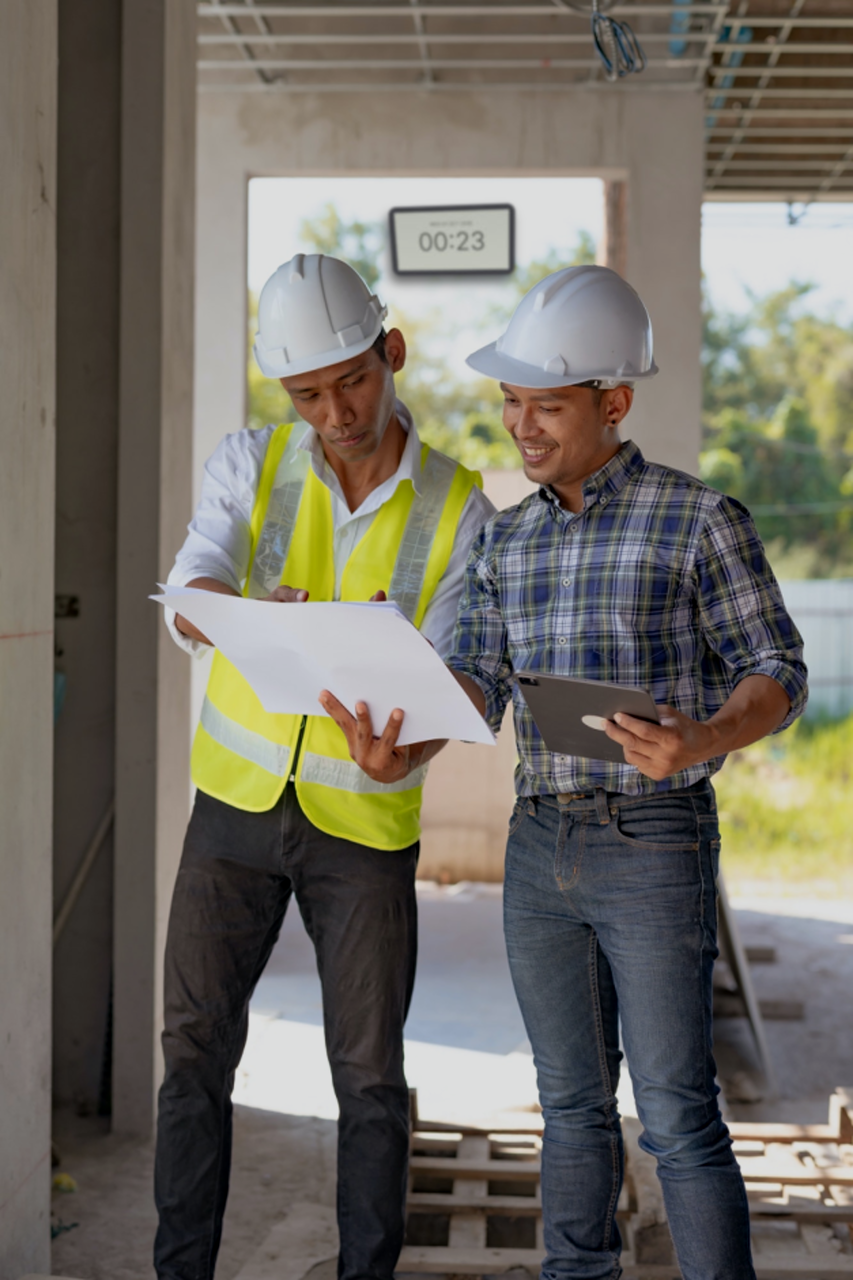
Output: {"hour": 0, "minute": 23}
